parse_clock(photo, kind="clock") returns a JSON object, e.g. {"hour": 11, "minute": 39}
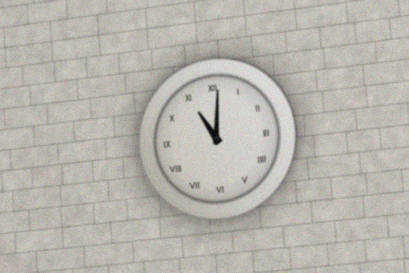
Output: {"hour": 11, "minute": 1}
